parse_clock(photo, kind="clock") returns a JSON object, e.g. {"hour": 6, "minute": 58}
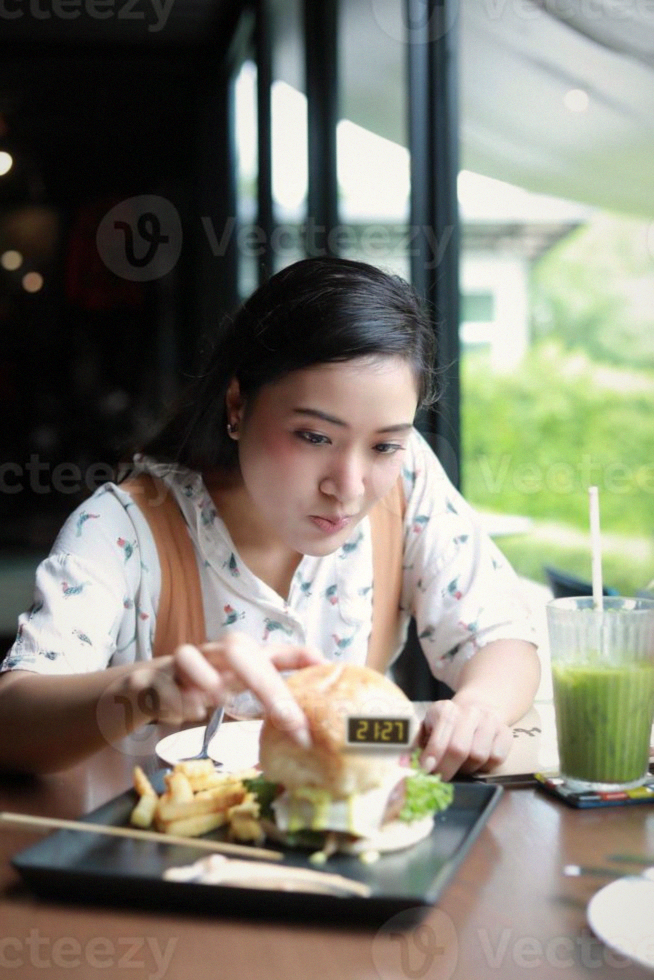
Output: {"hour": 21, "minute": 27}
